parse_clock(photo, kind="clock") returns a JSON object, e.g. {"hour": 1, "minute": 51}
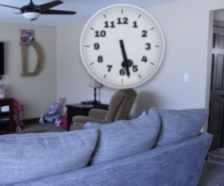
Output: {"hour": 5, "minute": 28}
